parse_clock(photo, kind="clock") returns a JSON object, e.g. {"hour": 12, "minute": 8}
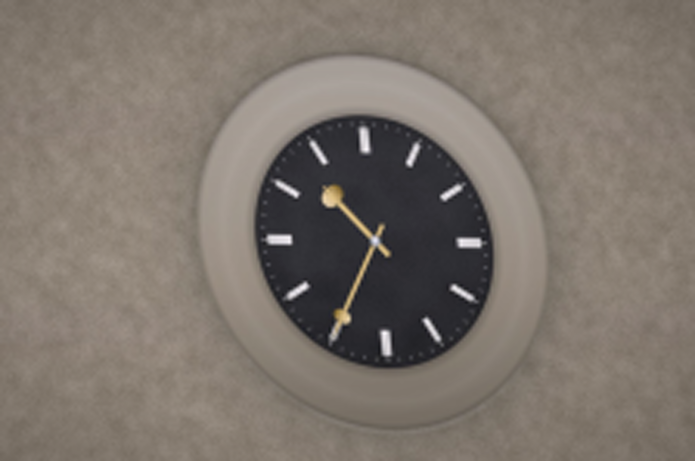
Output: {"hour": 10, "minute": 35}
